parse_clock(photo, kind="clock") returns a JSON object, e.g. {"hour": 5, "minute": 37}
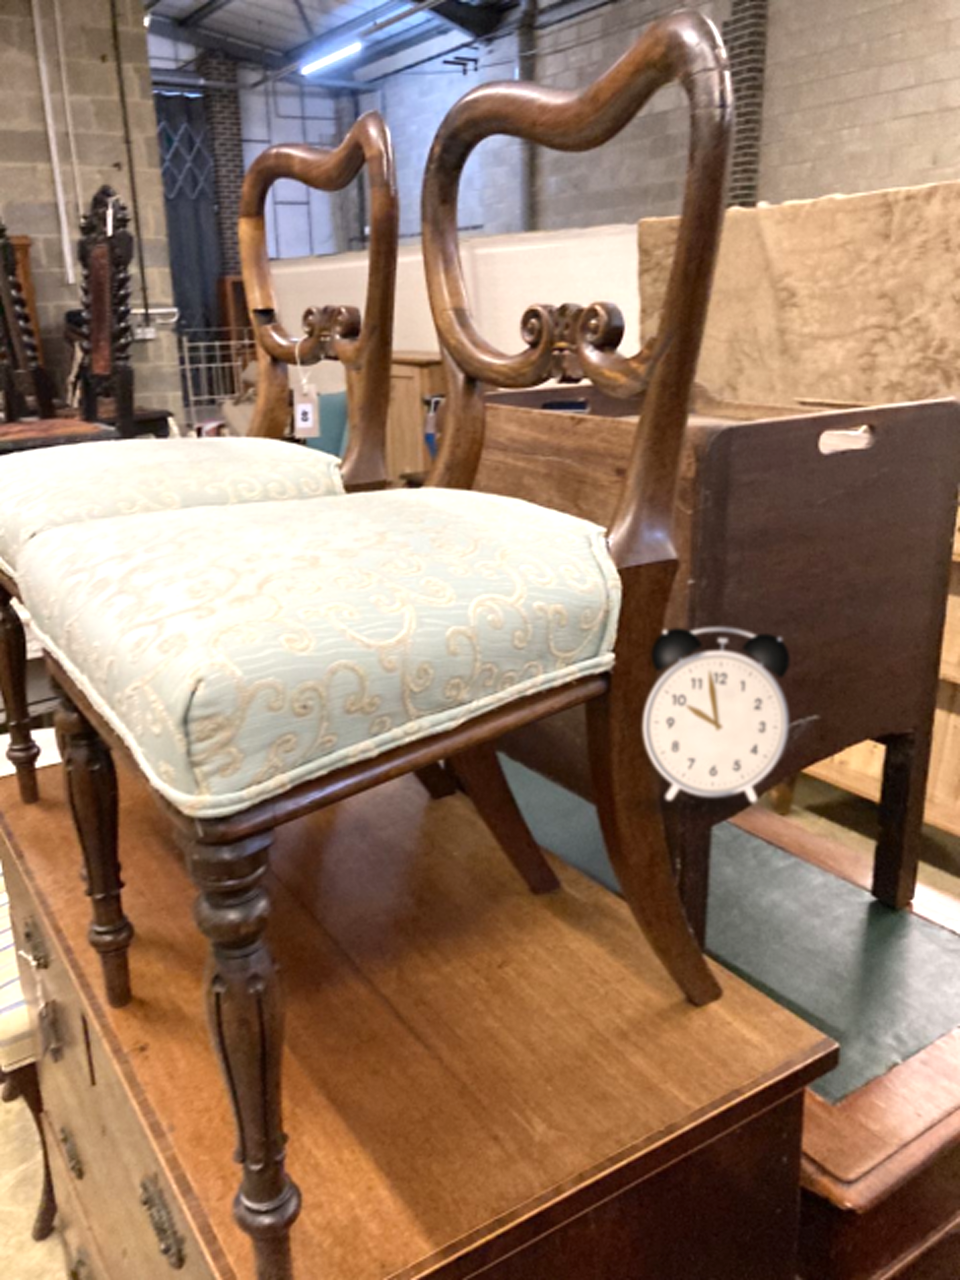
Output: {"hour": 9, "minute": 58}
